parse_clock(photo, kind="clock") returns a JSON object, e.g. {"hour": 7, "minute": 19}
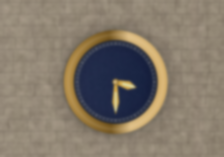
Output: {"hour": 3, "minute": 30}
